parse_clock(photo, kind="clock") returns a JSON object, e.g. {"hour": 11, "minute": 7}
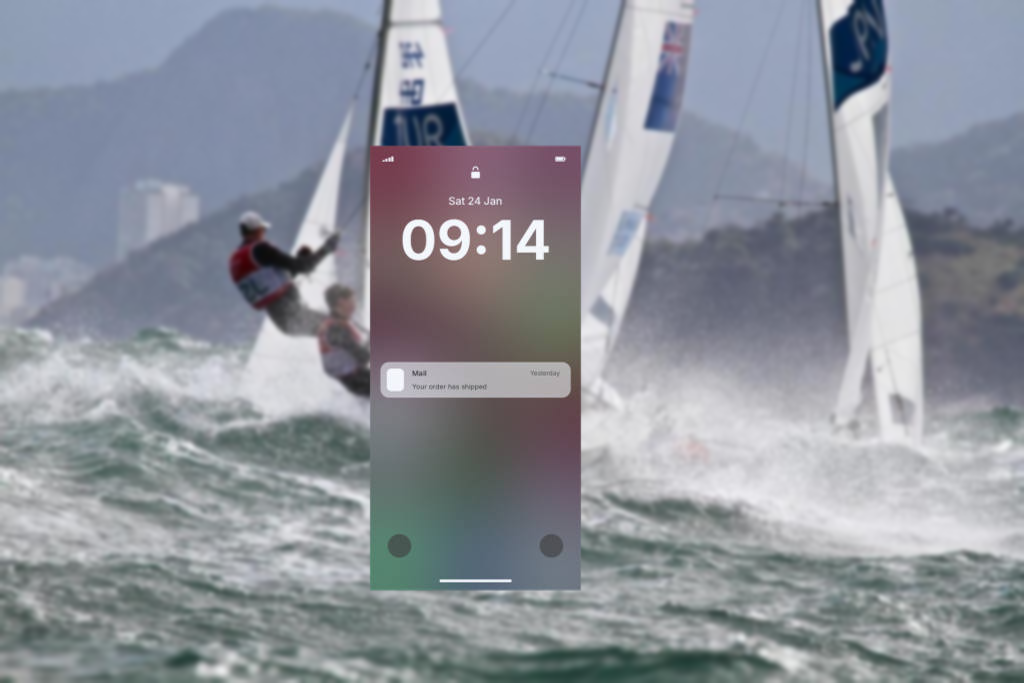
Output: {"hour": 9, "minute": 14}
